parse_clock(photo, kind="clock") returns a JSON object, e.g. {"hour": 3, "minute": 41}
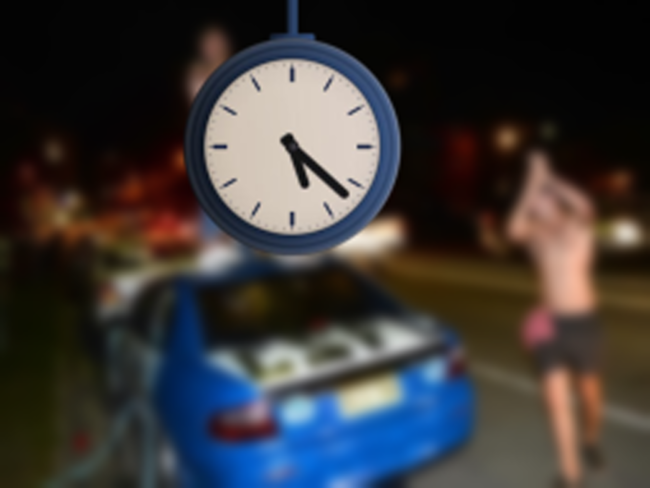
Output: {"hour": 5, "minute": 22}
